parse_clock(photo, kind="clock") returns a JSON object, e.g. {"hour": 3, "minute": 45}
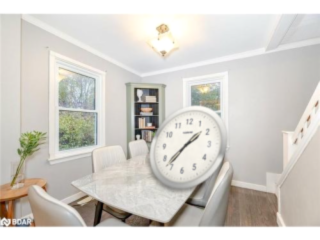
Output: {"hour": 1, "minute": 37}
